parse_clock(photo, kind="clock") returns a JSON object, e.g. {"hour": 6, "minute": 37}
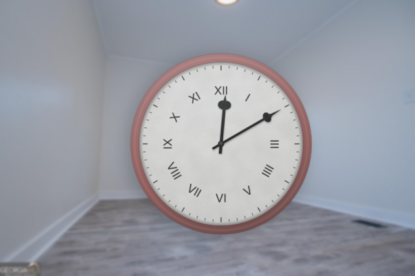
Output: {"hour": 12, "minute": 10}
